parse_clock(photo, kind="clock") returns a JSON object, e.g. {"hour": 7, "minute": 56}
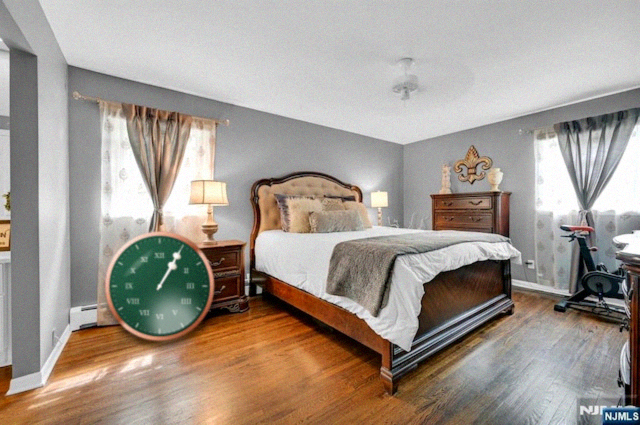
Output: {"hour": 1, "minute": 5}
